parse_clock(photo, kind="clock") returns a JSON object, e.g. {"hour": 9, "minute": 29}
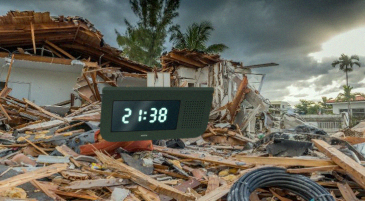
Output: {"hour": 21, "minute": 38}
